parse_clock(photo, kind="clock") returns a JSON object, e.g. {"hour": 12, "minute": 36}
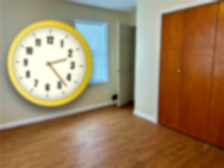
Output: {"hour": 2, "minute": 23}
